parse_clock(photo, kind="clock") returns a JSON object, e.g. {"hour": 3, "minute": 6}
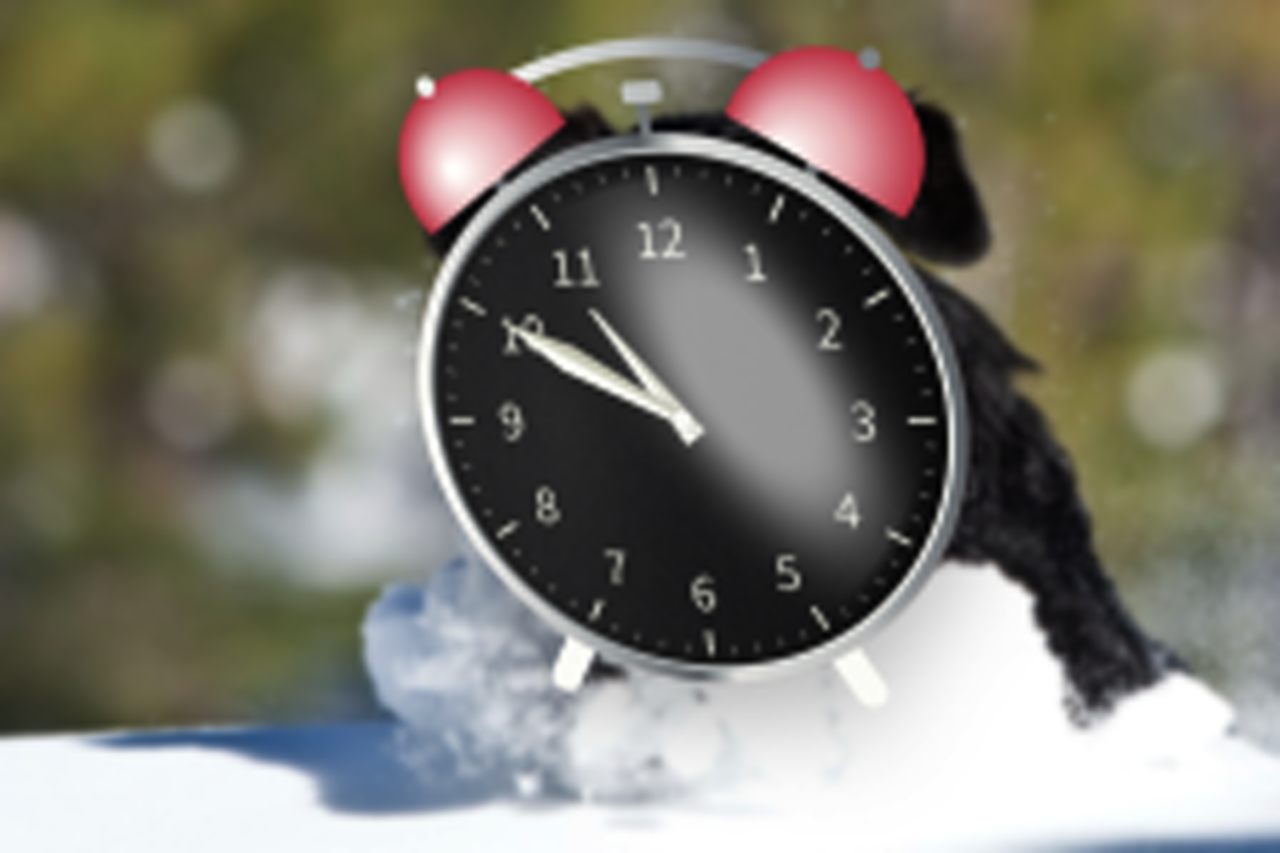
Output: {"hour": 10, "minute": 50}
